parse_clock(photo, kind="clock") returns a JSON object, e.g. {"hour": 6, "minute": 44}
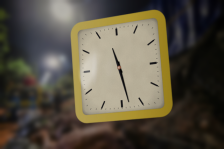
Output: {"hour": 11, "minute": 28}
